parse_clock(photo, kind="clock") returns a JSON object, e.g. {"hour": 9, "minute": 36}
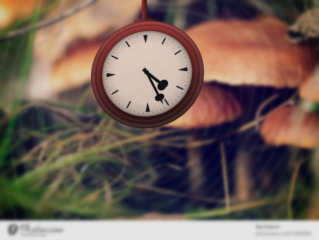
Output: {"hour": 4, "minute": 26}
